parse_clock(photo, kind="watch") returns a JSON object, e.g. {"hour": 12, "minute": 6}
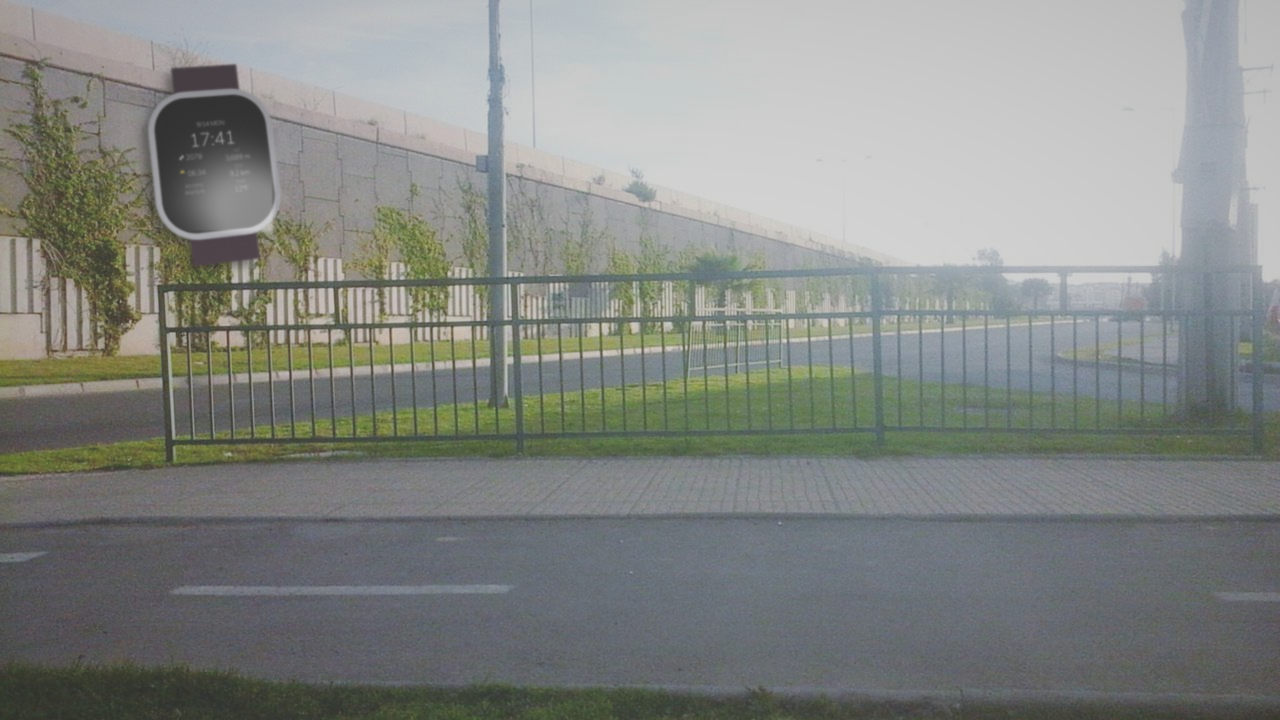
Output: {"hour": 17, "minute": 41}
